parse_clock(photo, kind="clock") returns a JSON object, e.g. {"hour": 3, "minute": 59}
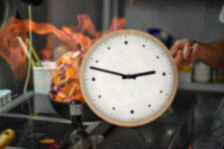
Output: {"hour": 2, "minute": 48}
